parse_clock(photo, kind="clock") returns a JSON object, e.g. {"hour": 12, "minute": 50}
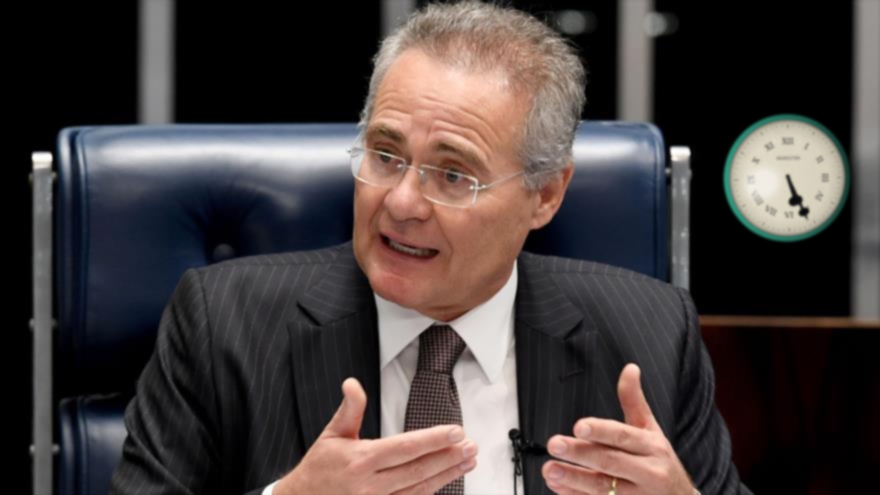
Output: {"hour": 5, "minute": 26}
